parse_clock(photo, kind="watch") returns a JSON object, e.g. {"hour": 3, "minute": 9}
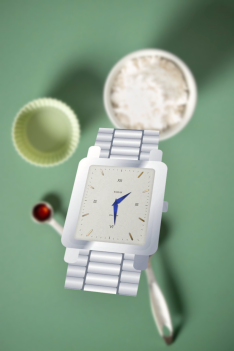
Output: {"hour": 1, "minute": 29}
